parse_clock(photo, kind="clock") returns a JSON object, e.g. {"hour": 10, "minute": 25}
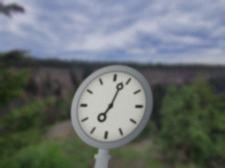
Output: {"hour": 7, "minute": 3}
